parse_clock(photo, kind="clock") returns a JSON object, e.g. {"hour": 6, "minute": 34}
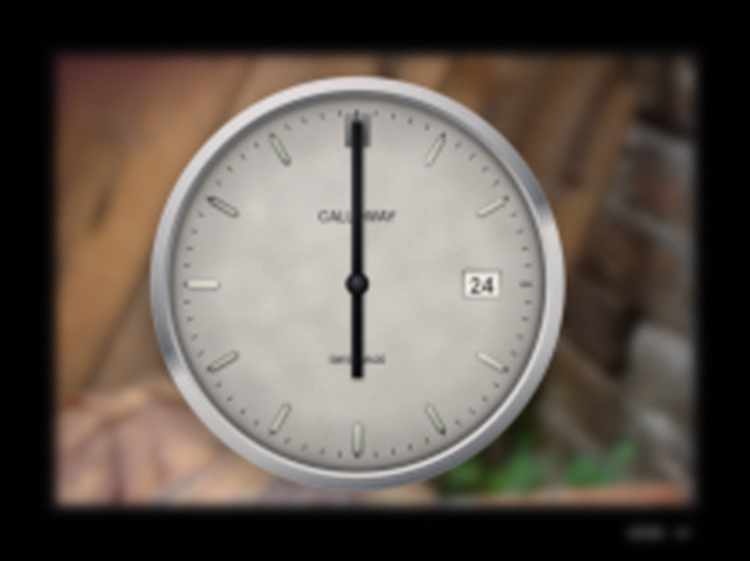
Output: {"hour": 6, "minute": 0}
